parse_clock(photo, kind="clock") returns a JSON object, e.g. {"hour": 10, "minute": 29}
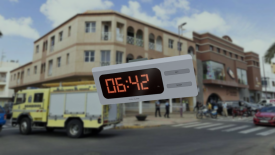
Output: {"hour": 6, "minute": 42}
